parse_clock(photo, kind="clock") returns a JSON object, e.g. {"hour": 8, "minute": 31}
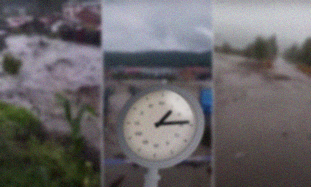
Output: {"hour": 1, "minute": 14}
